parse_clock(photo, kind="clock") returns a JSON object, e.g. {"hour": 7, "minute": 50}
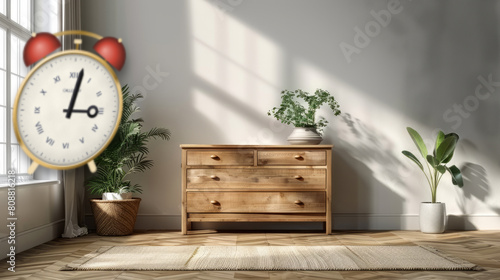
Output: {"hour": 3, "minute": 2}
